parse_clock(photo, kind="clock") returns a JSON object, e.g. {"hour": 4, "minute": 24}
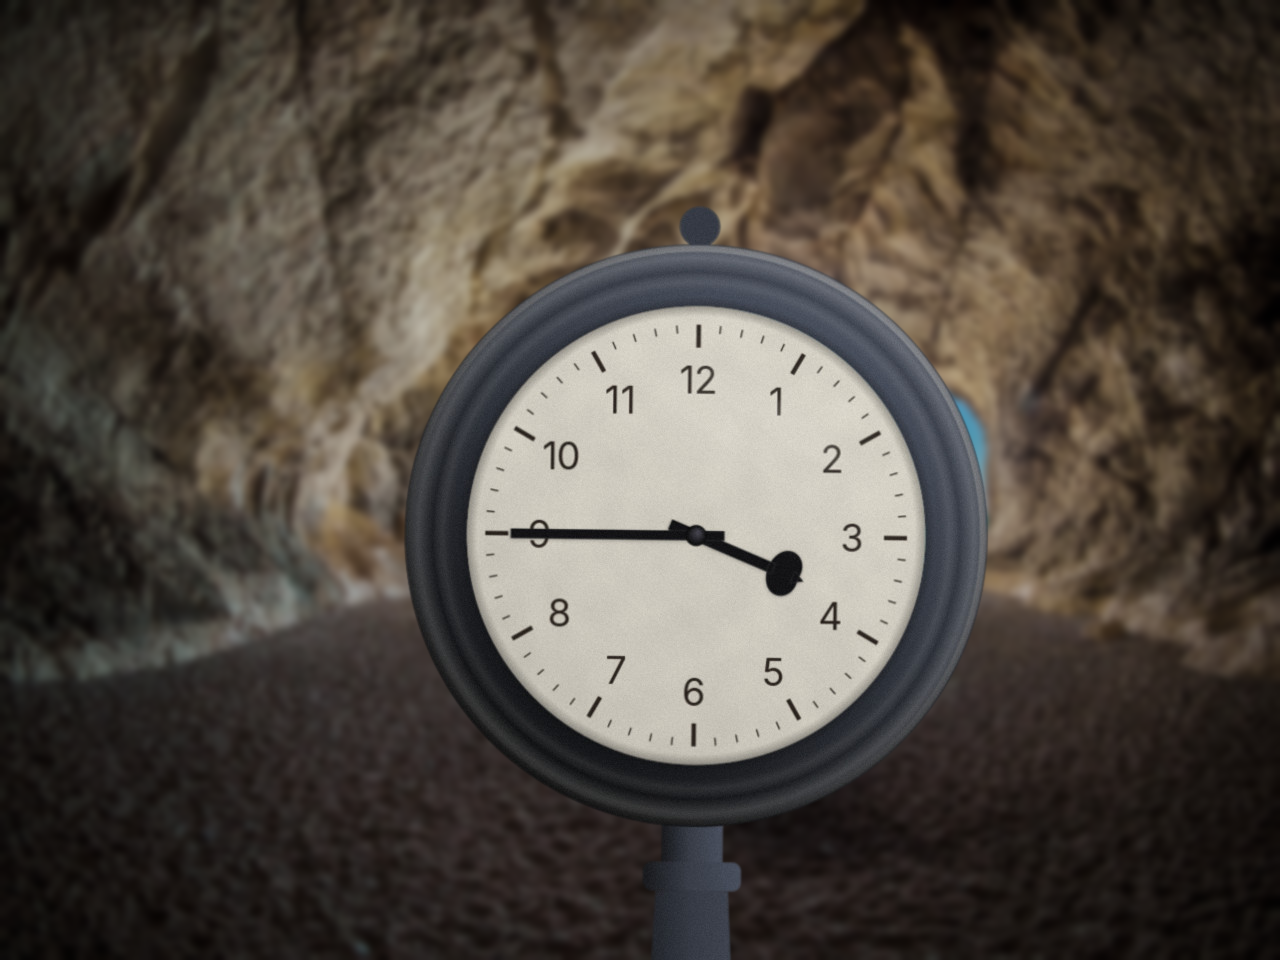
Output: {"hour": 3, "minute": 45}
